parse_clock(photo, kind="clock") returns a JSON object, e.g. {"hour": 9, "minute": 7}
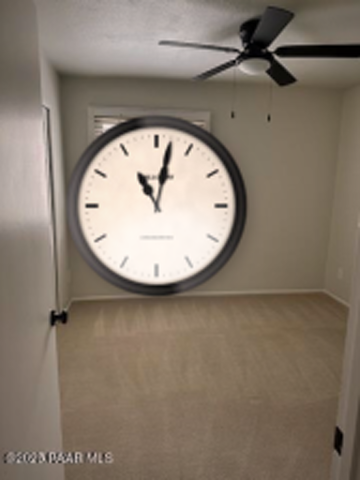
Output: {"hour": 11, "minute": 2}
